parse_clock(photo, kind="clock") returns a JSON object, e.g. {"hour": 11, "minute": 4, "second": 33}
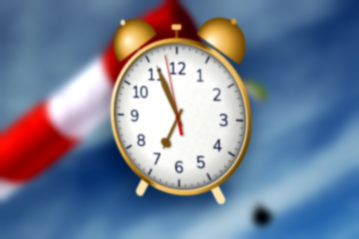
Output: {"hour": 6, "minute": 55, "second": 58}
